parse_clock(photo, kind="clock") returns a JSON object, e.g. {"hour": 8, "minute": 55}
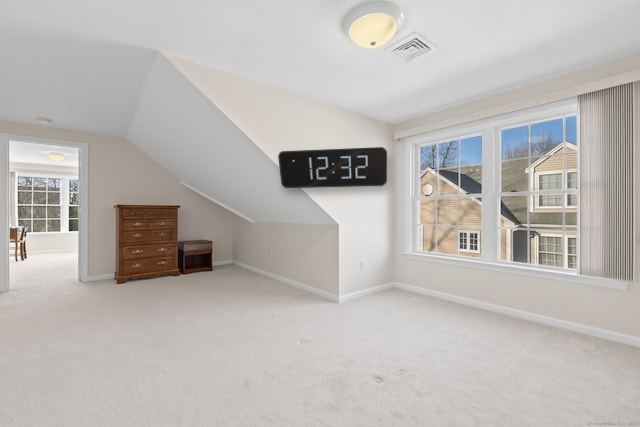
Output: {"hour": 12, "minute": 32}
